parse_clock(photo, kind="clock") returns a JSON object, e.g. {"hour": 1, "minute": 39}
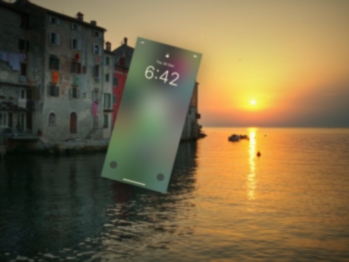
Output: {"hour": 6, "minute": 42}
